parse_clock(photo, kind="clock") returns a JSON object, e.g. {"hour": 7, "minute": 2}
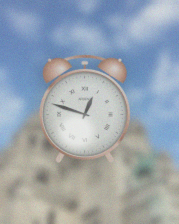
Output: {"hour": 12, "minute": 48}
